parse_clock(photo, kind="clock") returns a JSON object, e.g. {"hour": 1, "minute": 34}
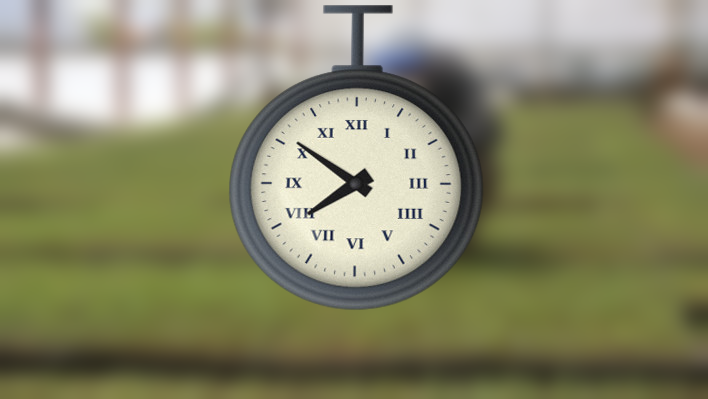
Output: {"hour": 7, "minute": 51}
